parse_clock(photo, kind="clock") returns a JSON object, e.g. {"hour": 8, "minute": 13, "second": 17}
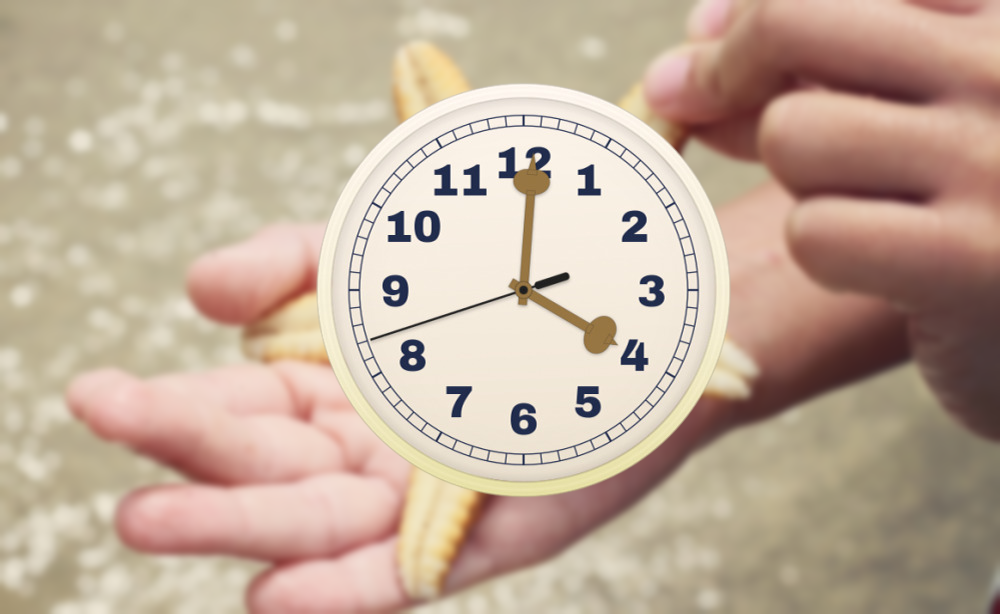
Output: {"hour": 4, "minute": 0, "second": 42}
